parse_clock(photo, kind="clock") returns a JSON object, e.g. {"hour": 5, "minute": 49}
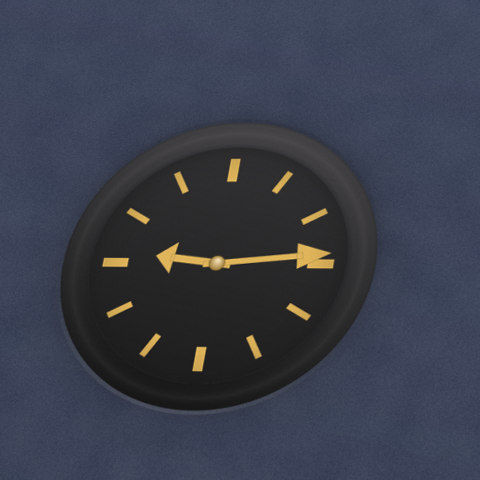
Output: {"hour": 9, "minute": 14}
